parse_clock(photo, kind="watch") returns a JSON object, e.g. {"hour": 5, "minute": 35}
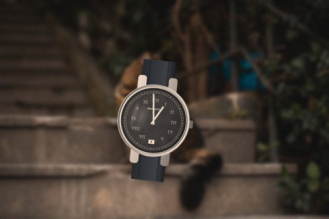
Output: {"hour": 12, "minute": 59}
